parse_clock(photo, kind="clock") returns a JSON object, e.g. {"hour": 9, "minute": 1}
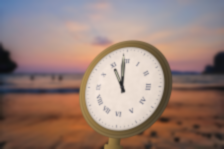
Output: {"hour": 10, "minute": 59}
